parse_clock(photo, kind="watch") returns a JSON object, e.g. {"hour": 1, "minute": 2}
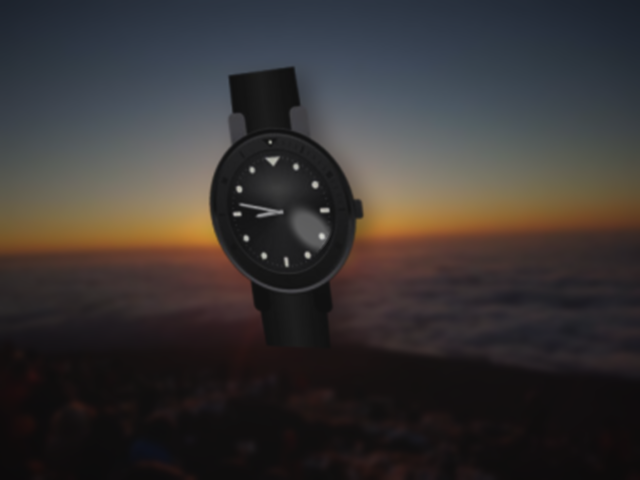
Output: {"hour": 8, "minute": 47}
